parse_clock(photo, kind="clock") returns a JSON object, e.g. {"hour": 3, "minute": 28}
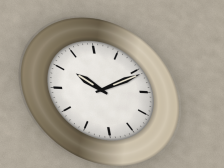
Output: {"hour": 10, "minute": 11}
